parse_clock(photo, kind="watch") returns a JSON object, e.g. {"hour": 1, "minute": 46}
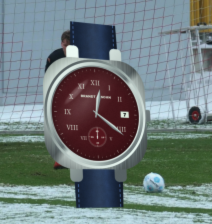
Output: {"hour": 12, "minute": 21}
